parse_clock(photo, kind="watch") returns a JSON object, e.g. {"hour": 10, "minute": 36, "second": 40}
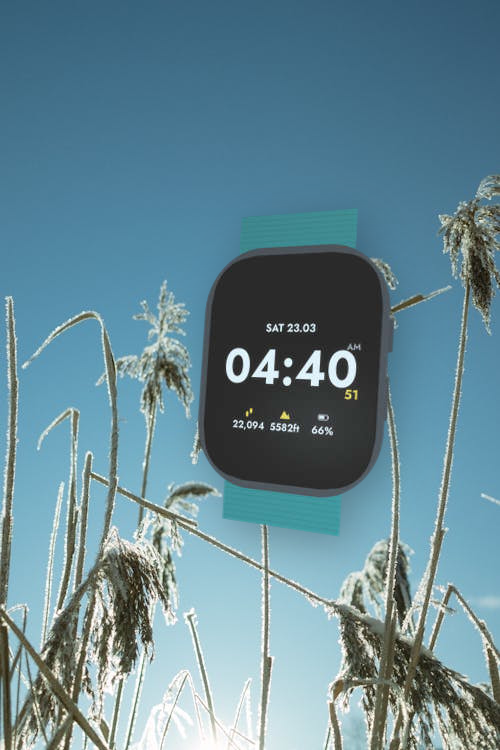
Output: {"hour": 4, "minute": 40, "second": 51}
